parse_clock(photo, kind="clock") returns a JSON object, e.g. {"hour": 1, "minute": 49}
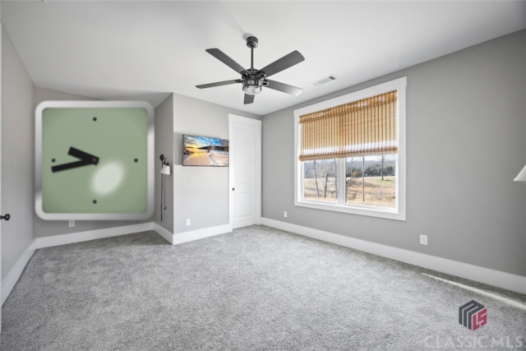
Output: {"hour": 9, "minute": 43}
